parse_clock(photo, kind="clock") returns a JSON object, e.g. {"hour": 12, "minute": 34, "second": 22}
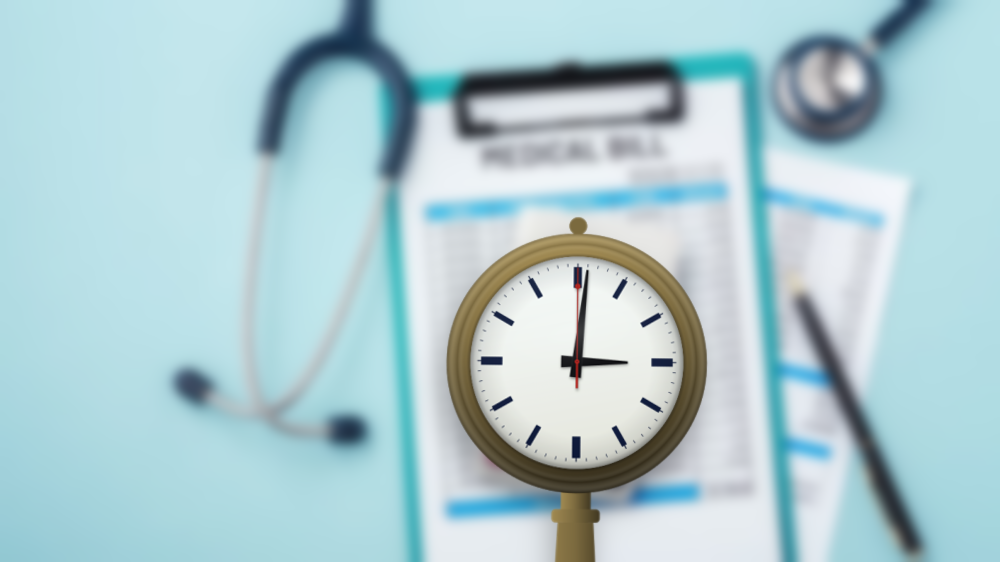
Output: {"hour": 3, "minute": 1, "second": 0}
